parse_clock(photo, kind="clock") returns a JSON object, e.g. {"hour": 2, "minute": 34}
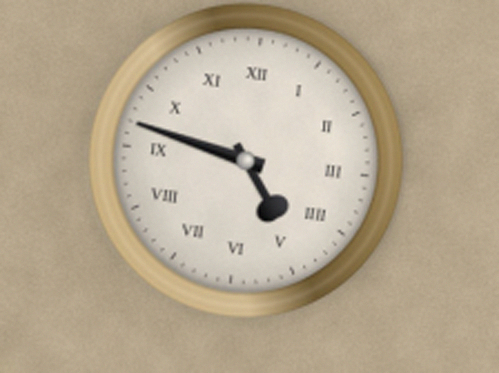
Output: {"hour": 4, "minute": 47}
